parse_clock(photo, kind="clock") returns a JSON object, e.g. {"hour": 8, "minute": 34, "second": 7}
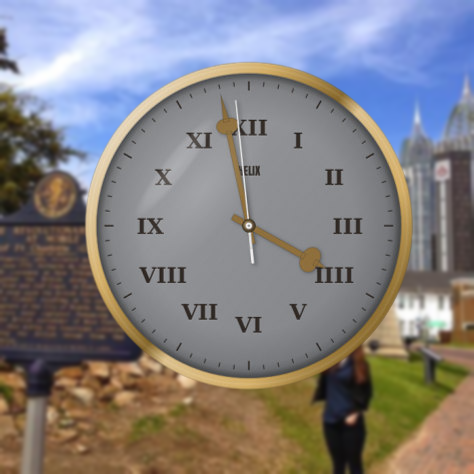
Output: {"hour": 3, "minute": 57, "second": 59}
